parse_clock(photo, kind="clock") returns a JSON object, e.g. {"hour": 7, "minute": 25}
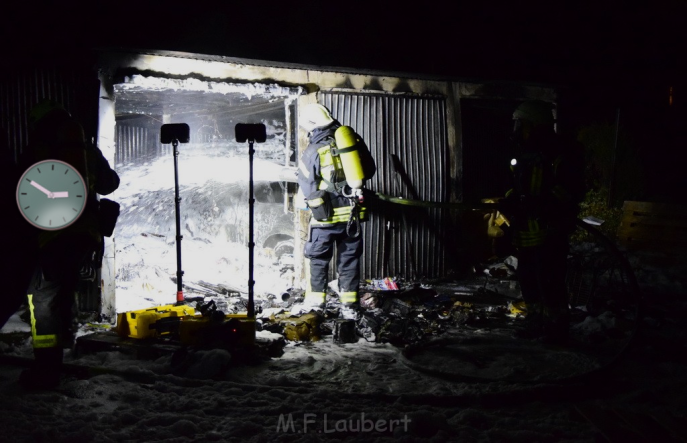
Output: {"hour": 2, "minute": 50}
